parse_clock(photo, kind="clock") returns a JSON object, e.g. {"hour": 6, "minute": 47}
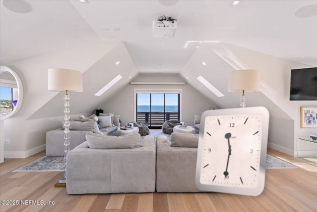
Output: {"hour": 11, "minute": 31}
